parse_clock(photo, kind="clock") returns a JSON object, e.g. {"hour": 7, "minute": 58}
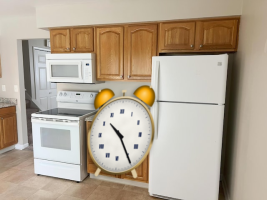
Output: {"hour": 10, "minute": 25}
